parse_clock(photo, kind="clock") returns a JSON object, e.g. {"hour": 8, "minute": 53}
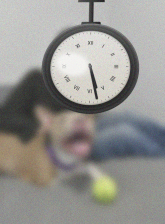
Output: {"hour": 5, "minute": 28}
